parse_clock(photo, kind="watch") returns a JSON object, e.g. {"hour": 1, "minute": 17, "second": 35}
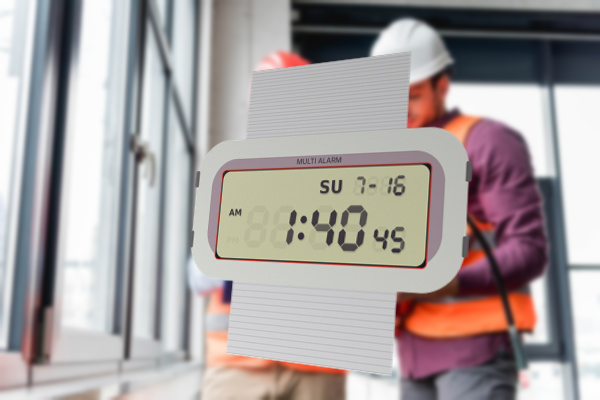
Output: {"hour": 1, "minute": 40, "second": 45}
